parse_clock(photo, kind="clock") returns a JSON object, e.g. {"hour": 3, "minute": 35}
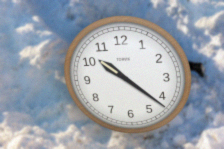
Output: {"hour": 10, "minute": 22}
